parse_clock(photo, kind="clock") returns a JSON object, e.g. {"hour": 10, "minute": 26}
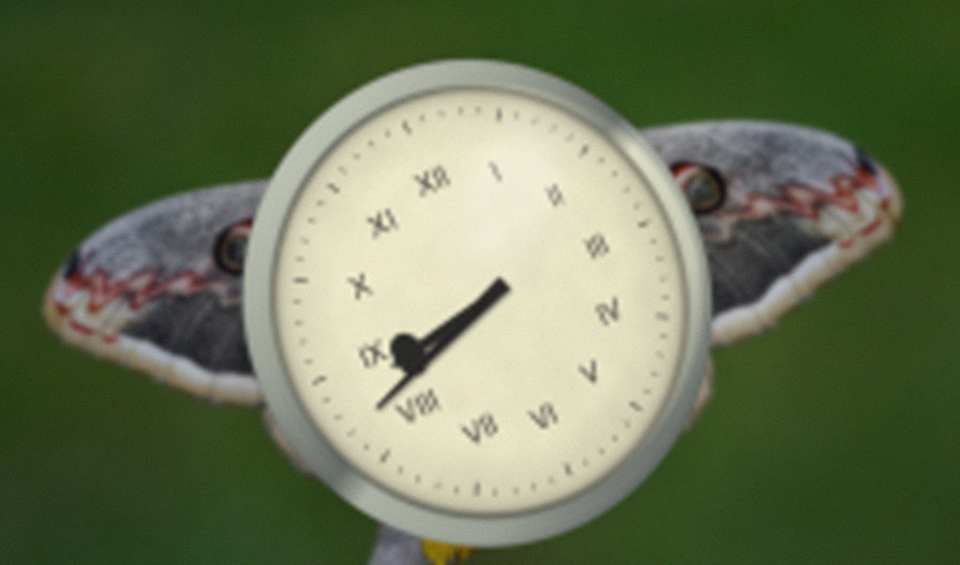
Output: {"hour": 8, "minute": 42}
